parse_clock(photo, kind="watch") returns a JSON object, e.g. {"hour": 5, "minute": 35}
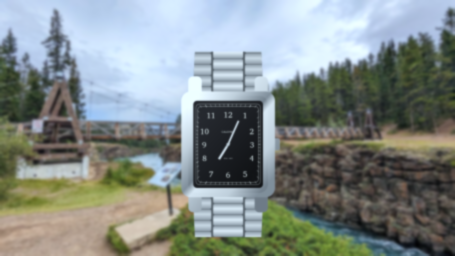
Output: {"hour": 7, "minute": 4}
